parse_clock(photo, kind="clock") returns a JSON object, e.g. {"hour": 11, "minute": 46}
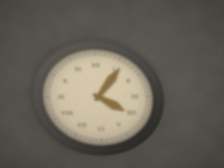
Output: {"hour": 4, "minute": 6}
